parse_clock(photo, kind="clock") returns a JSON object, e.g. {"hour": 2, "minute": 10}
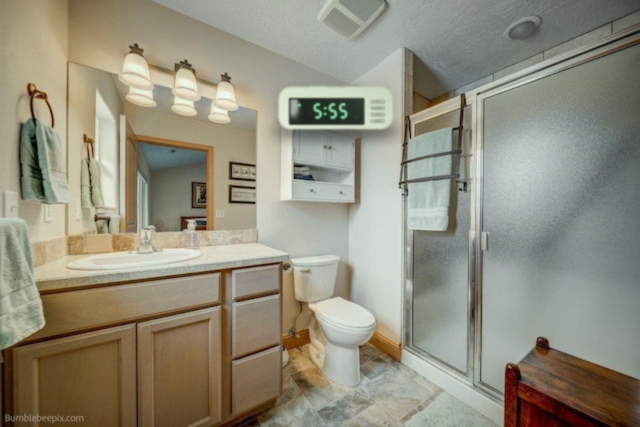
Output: {"hour": 5, "minute": 55}
